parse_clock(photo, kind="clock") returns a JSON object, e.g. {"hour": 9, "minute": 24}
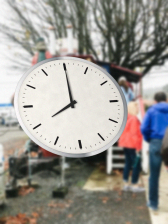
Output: {"hour": 8, "minute": 0}
